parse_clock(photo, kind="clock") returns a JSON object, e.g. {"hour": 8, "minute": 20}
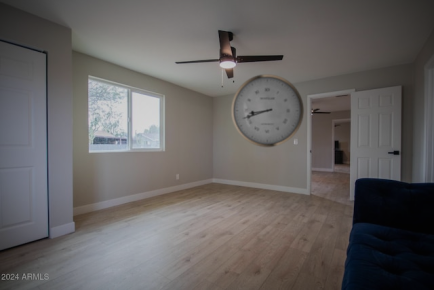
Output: {"hour": 8, "minute": 42}
